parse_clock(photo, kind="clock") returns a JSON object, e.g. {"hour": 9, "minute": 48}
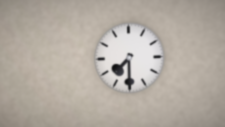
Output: {"hour": 7, "minute": 30}
